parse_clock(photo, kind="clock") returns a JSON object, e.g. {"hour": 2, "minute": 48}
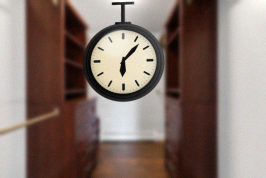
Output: {"hour": 6, "minute": 7}
